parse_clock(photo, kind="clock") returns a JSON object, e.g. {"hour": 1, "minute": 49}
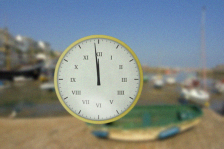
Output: {"hour": 11, "minute": 59}
